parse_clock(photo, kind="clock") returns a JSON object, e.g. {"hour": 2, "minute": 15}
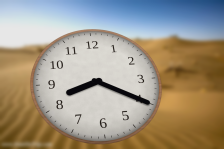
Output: {"hour": 8, "minute": 20}
